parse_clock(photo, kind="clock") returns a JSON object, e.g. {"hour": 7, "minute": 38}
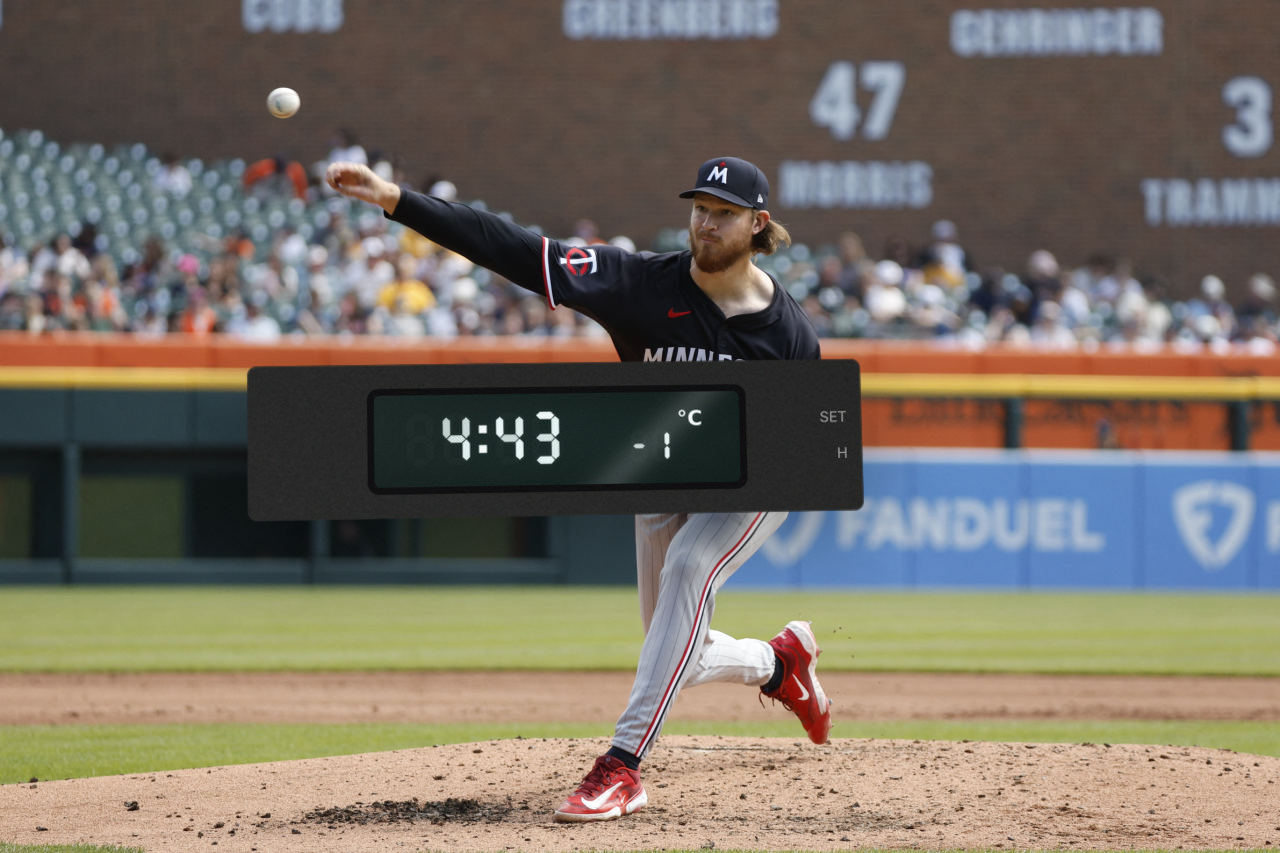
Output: {"hour": 4, "minute": 43}
